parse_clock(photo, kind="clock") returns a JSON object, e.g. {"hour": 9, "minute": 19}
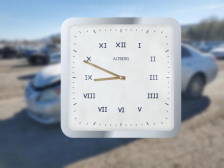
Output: {"hour": 8, "minute": 49}
